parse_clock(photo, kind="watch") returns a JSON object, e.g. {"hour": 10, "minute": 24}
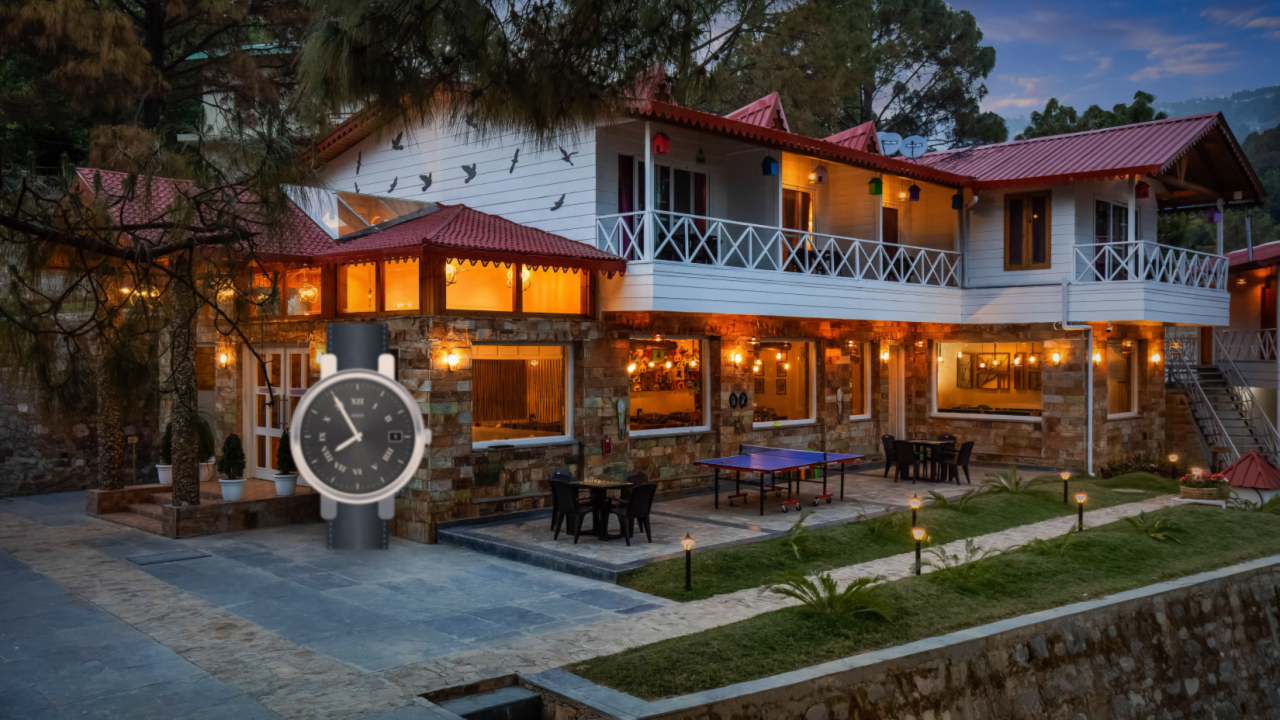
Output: {"hour": 7, "minute": 55}
